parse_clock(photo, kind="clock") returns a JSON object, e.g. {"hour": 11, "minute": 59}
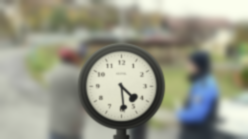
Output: {"hour": 4, "minute": 29}
